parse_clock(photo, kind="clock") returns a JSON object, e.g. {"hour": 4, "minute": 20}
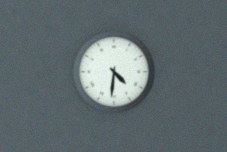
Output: {"hour": 4, "minute": 31}
